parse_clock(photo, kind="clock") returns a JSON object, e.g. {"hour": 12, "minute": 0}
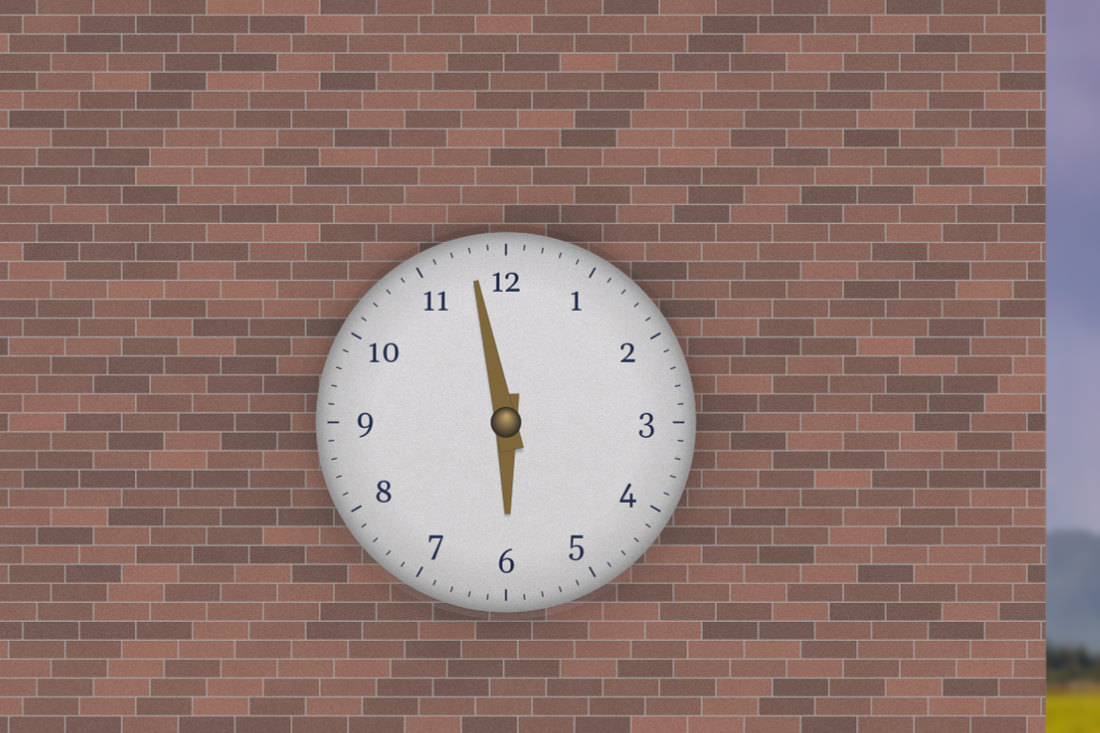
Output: {"hour": 5, "minute": 58}
